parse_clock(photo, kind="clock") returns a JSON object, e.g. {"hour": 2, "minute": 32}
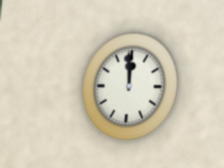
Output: {"hour": 11, "minute": 59}
